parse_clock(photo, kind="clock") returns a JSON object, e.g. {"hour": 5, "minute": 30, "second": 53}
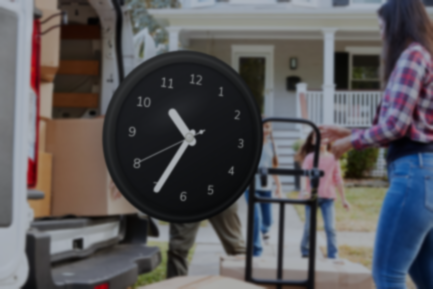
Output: {"hour": 10, "minute": 34, "second": 40}
